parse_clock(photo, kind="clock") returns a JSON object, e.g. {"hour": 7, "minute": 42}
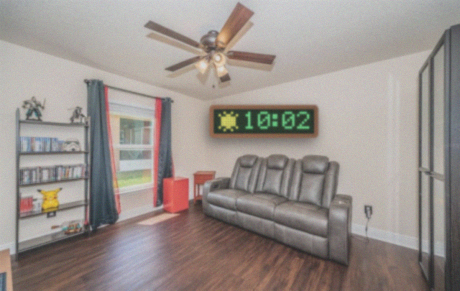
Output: {"hour": 10, "minute": 2}
